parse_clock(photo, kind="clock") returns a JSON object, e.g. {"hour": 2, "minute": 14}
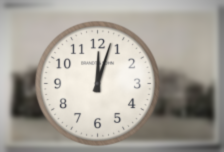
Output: {"hour": 12, "minute": 3}
